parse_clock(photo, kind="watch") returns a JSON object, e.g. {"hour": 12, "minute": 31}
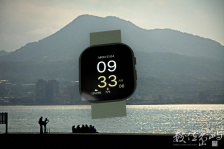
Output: {"hour": 9, "minute": 33}
